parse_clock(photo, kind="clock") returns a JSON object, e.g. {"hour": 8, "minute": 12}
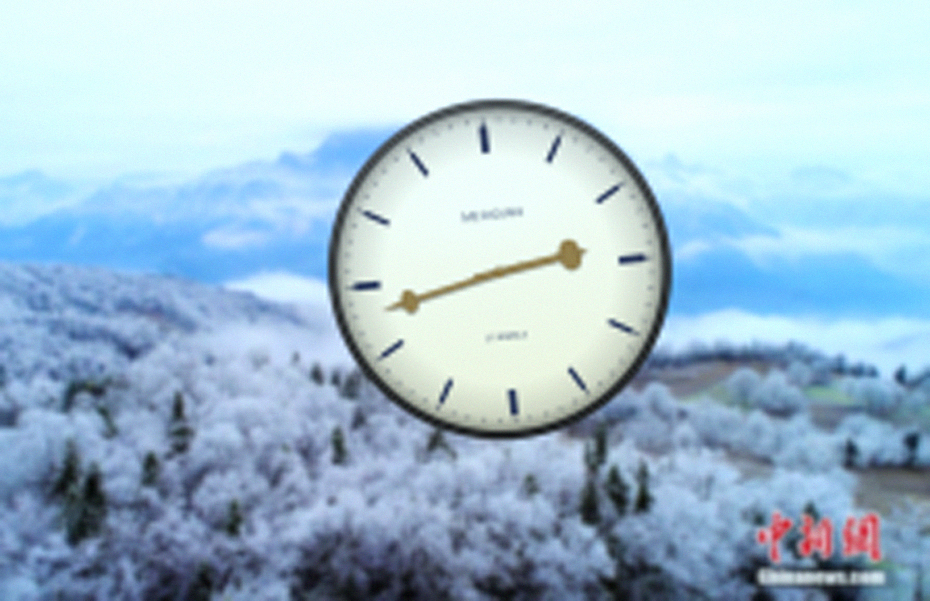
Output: {"hour": 2, "minute": 43}
